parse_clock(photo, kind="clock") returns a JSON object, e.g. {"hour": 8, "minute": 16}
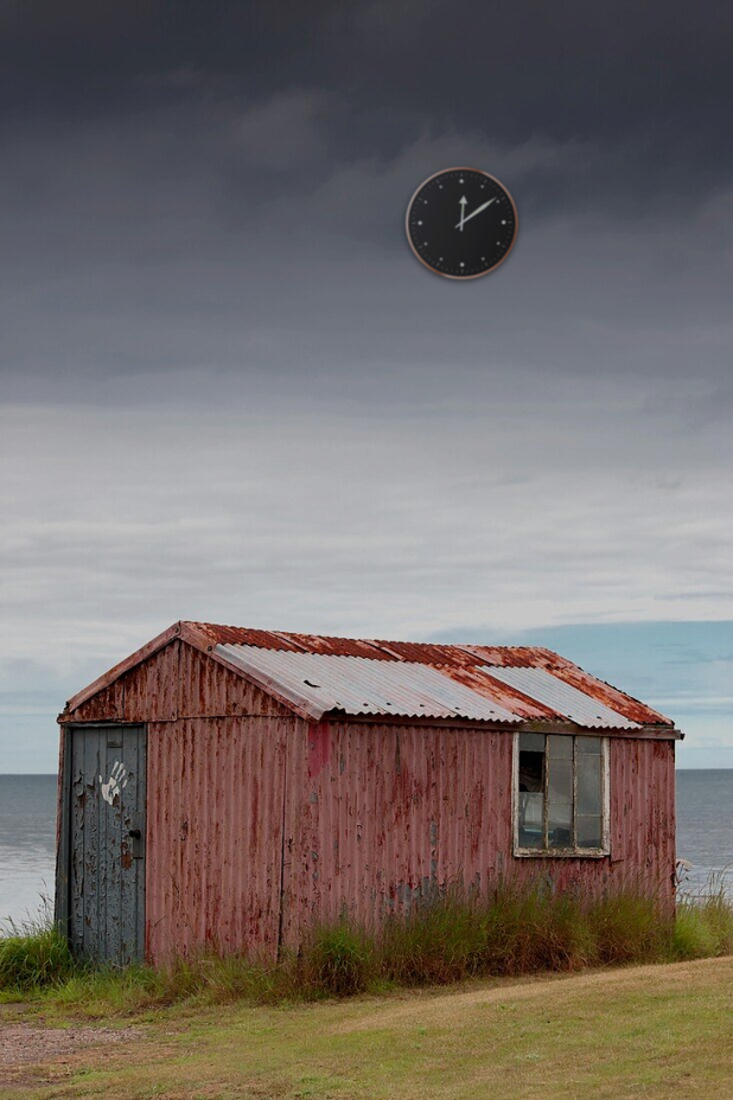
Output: {"hour": 12, "minute": 9}
